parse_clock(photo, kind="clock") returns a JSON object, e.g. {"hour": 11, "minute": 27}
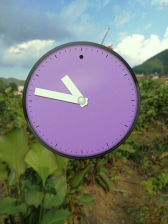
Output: {"hour": 10, "minute": 47}
